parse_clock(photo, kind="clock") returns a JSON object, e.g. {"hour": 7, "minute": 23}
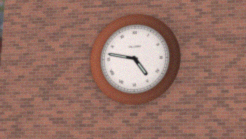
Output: {"hour": 4, "minute": 47}
